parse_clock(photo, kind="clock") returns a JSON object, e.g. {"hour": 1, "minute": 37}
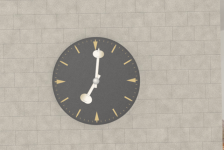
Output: {"hour": 7, "minute": 1}
